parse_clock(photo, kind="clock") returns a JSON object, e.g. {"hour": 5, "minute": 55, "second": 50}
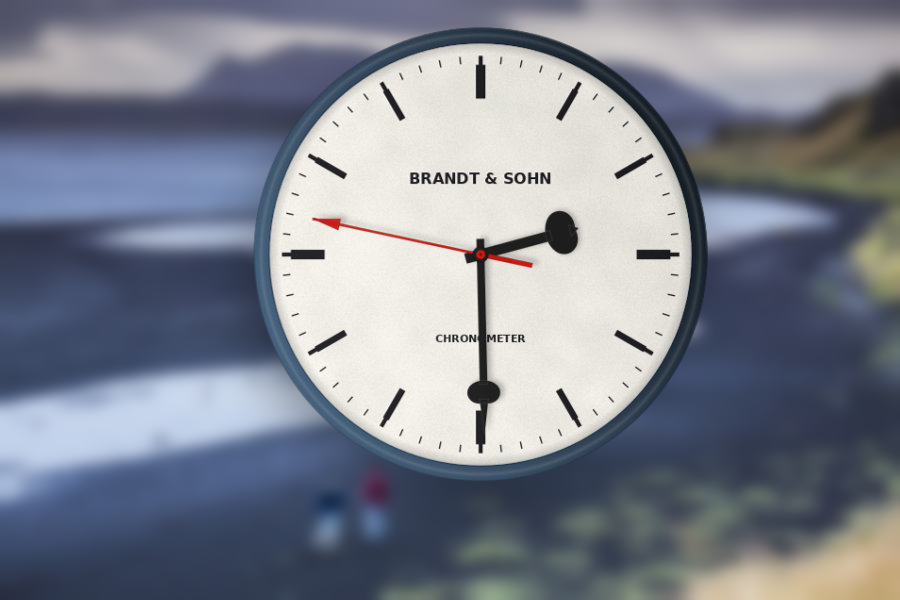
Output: {"hour": 2, "minute": 29, "second": 47}
